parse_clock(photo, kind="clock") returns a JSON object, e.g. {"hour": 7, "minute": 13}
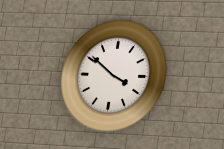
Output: {"hour": 3, "minute": 51}
